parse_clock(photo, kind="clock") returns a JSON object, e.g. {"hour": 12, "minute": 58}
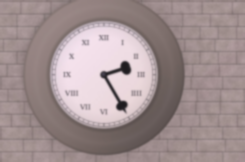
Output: {"hour": 2, "minute": 25}
